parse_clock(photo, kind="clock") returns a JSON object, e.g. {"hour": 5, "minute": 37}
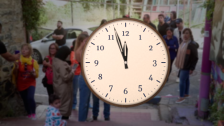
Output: {"hour": 11, "minute": 57}
